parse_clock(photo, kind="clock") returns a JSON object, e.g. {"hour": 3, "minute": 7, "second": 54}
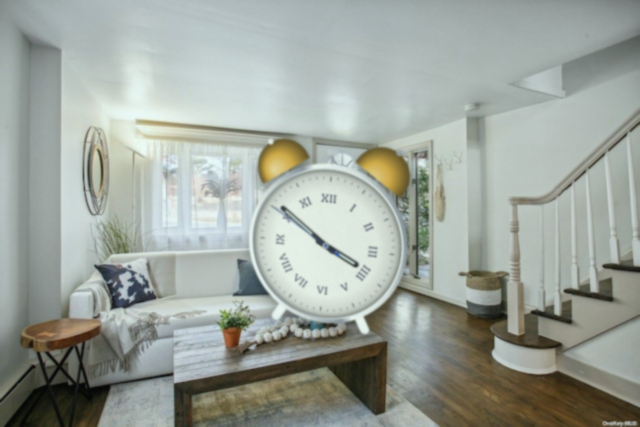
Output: {"hour": 3, "minute": 50, "second": 50}
